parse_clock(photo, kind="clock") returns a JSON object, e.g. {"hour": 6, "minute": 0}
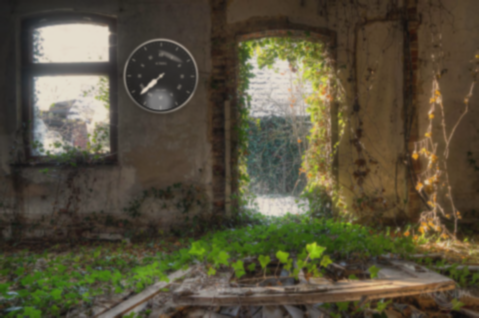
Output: {"hour": 7, "minute": 38}
